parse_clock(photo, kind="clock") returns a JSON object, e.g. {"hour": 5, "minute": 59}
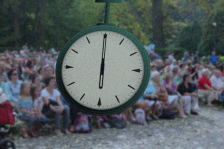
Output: {"hour": 6, "minute": 0}
